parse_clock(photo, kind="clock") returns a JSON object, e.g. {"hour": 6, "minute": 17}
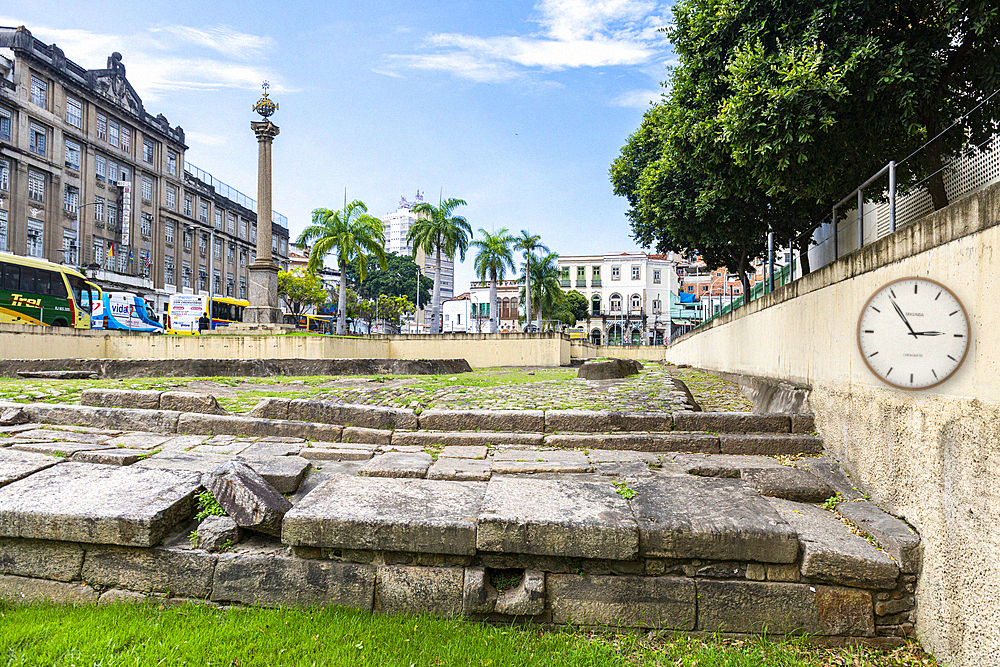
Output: {"hour": 2, "minute": 54}
